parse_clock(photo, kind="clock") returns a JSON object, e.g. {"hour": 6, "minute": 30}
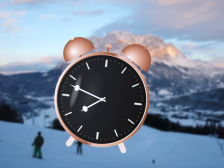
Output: {"hour": 7, "minute": 48}
